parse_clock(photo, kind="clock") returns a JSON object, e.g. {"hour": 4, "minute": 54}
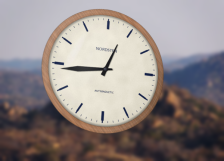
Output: {"hour": 12, "minute": 44}
